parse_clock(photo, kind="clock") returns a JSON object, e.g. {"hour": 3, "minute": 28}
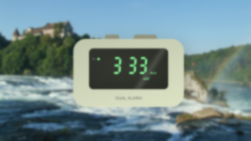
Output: {"hour": 3, "minute": 33}
